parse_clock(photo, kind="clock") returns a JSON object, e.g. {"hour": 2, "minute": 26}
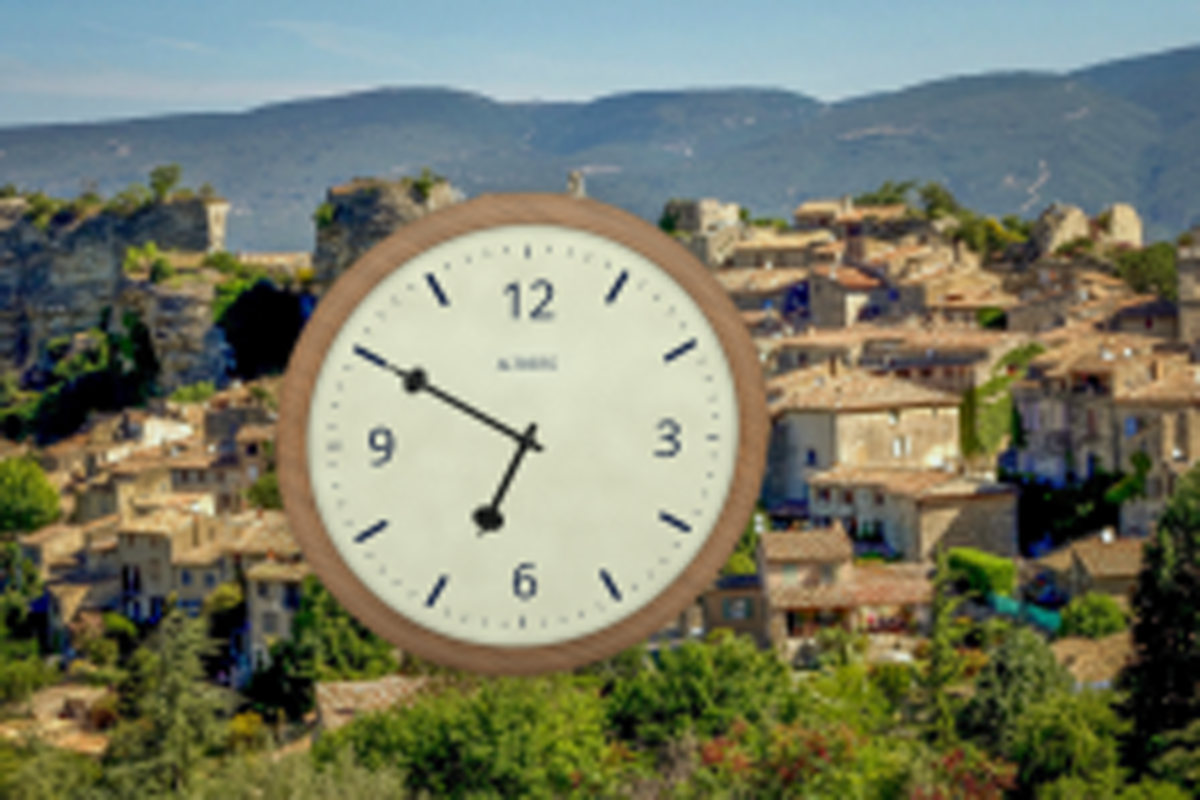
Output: {"hour": 6, "minute": 50}
